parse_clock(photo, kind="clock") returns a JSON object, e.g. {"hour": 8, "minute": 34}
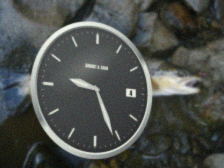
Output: {"hour": 9, "minute": 26}
